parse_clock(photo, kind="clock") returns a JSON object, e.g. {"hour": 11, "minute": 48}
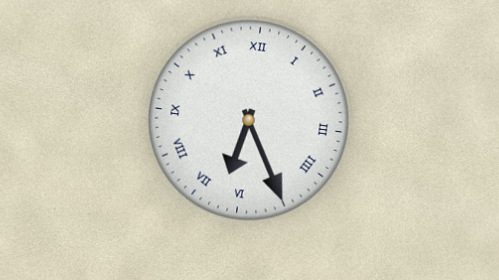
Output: {"hour": 6, "minute": 25}
